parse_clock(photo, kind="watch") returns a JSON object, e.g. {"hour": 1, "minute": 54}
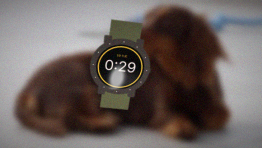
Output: {"hour": 0, "minute": 29}
